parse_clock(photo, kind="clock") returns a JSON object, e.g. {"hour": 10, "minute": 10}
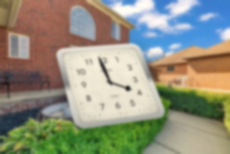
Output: {"hour": 3, "minute": 59}
